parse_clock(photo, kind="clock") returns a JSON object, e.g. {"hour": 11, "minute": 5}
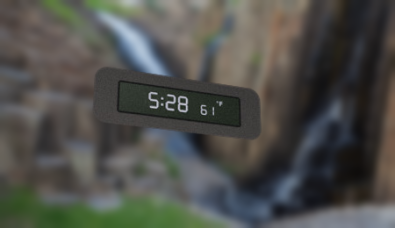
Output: {"hour": 5, "minute": 28}
